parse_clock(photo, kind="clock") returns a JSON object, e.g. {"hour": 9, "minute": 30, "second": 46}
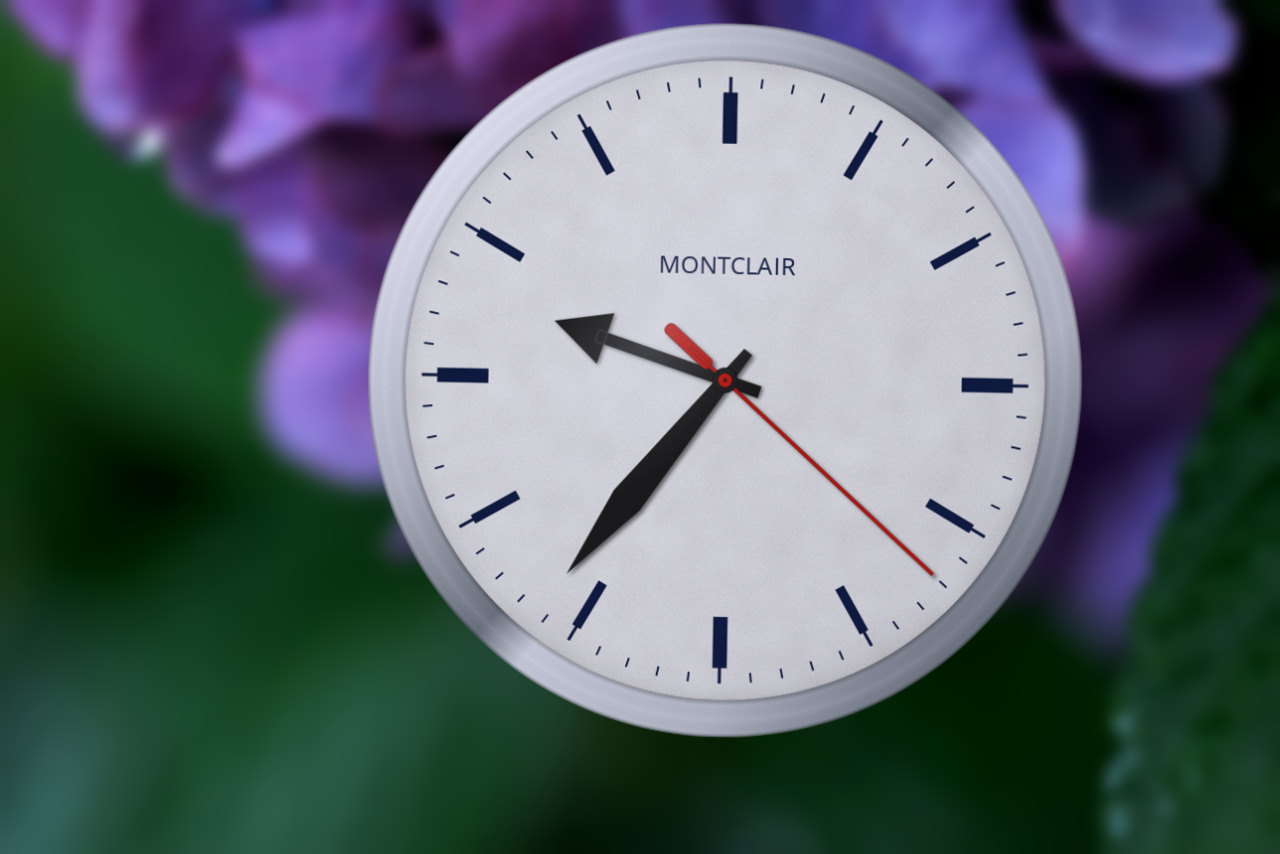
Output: {"hour": 9, "minute": 36, "second": 22}
